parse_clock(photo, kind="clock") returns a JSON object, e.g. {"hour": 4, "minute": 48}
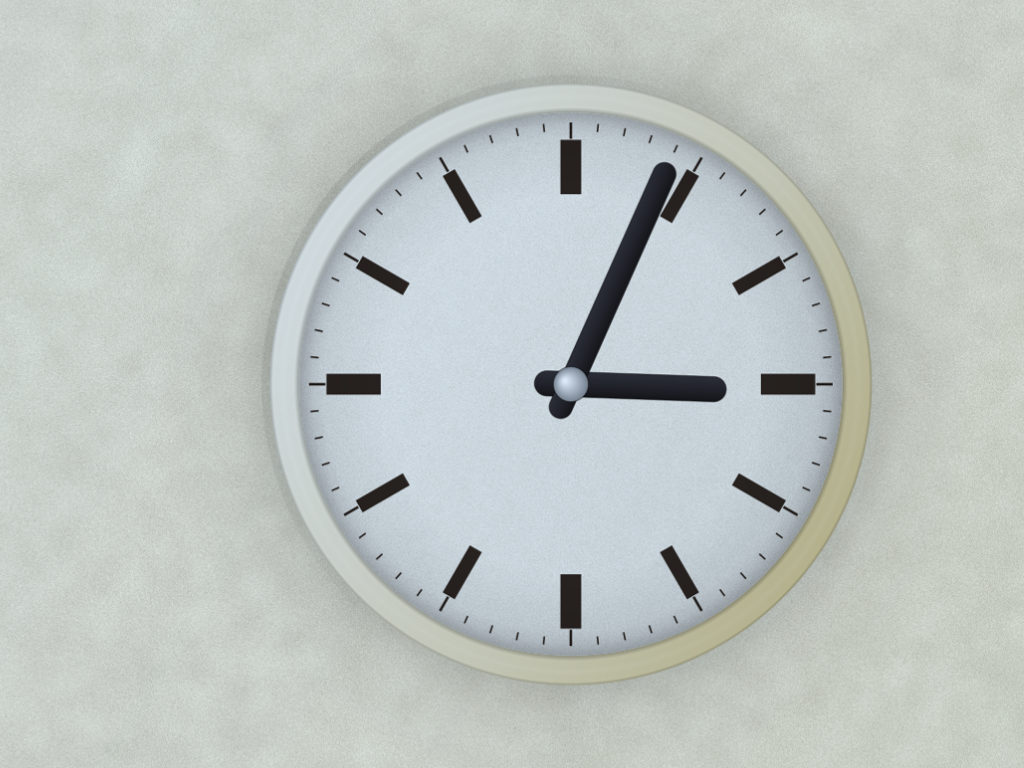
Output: {"hour": 3, "minute": 4}
